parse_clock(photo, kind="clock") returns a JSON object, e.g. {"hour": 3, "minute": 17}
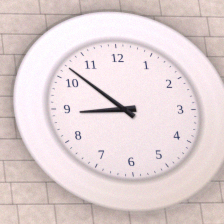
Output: {"hour": 8, "minute": 52}
